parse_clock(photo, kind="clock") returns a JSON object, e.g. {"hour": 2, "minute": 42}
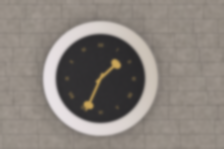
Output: {"hour": 1, "minute": 34}
